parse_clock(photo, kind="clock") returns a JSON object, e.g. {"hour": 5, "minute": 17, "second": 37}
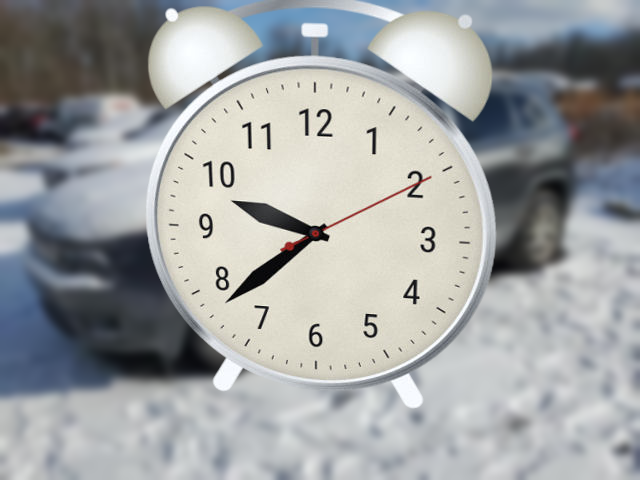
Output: {"hour": 9, "minute": 38, "second": 10}
